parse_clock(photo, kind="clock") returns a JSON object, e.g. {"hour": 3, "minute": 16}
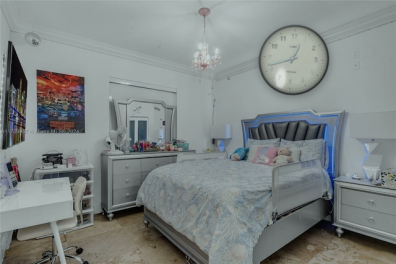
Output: {"hour": 12, "minute": 42}
